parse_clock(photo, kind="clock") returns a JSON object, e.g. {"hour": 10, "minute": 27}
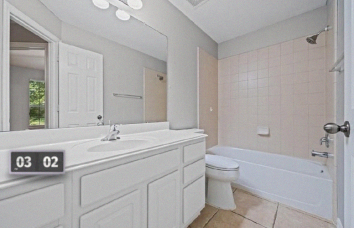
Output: {"hour": 3, "minute": 2}
